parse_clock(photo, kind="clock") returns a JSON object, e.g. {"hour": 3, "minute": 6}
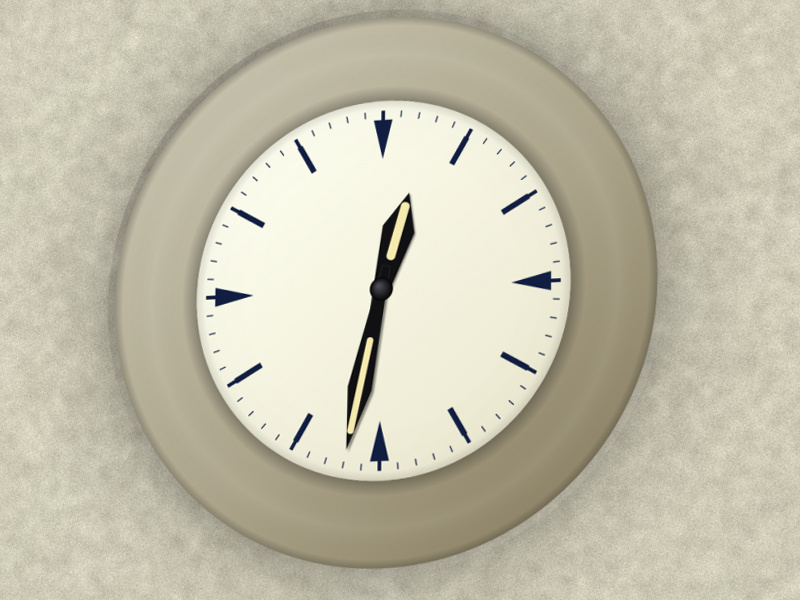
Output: {"hour": 12, "minute": 32}
